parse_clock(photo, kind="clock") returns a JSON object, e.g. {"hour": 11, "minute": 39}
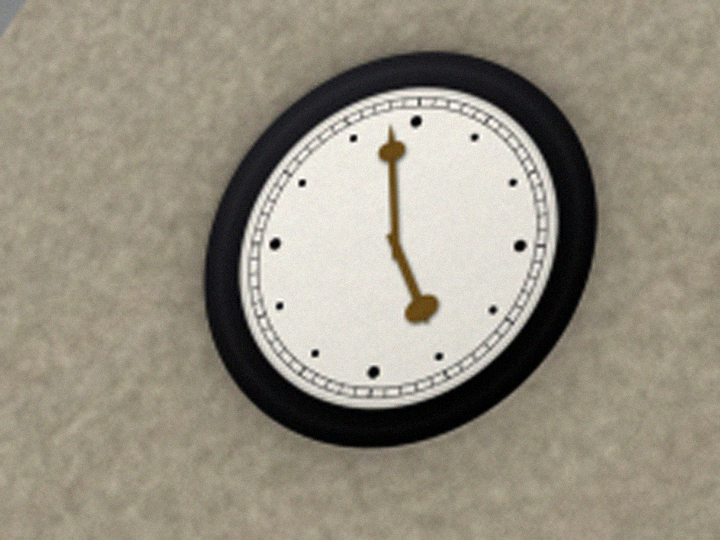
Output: {"hour": 4, "minute": 58}
